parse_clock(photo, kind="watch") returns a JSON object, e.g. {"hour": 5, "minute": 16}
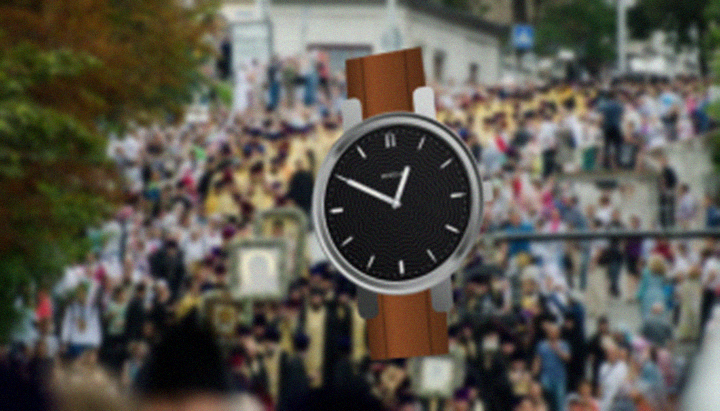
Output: {"hour": 12, "minute": 50}
